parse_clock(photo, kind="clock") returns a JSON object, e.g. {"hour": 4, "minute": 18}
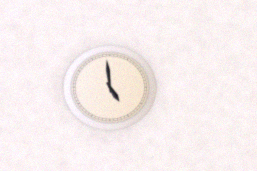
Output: {"hour": 4, "minute": 59}
